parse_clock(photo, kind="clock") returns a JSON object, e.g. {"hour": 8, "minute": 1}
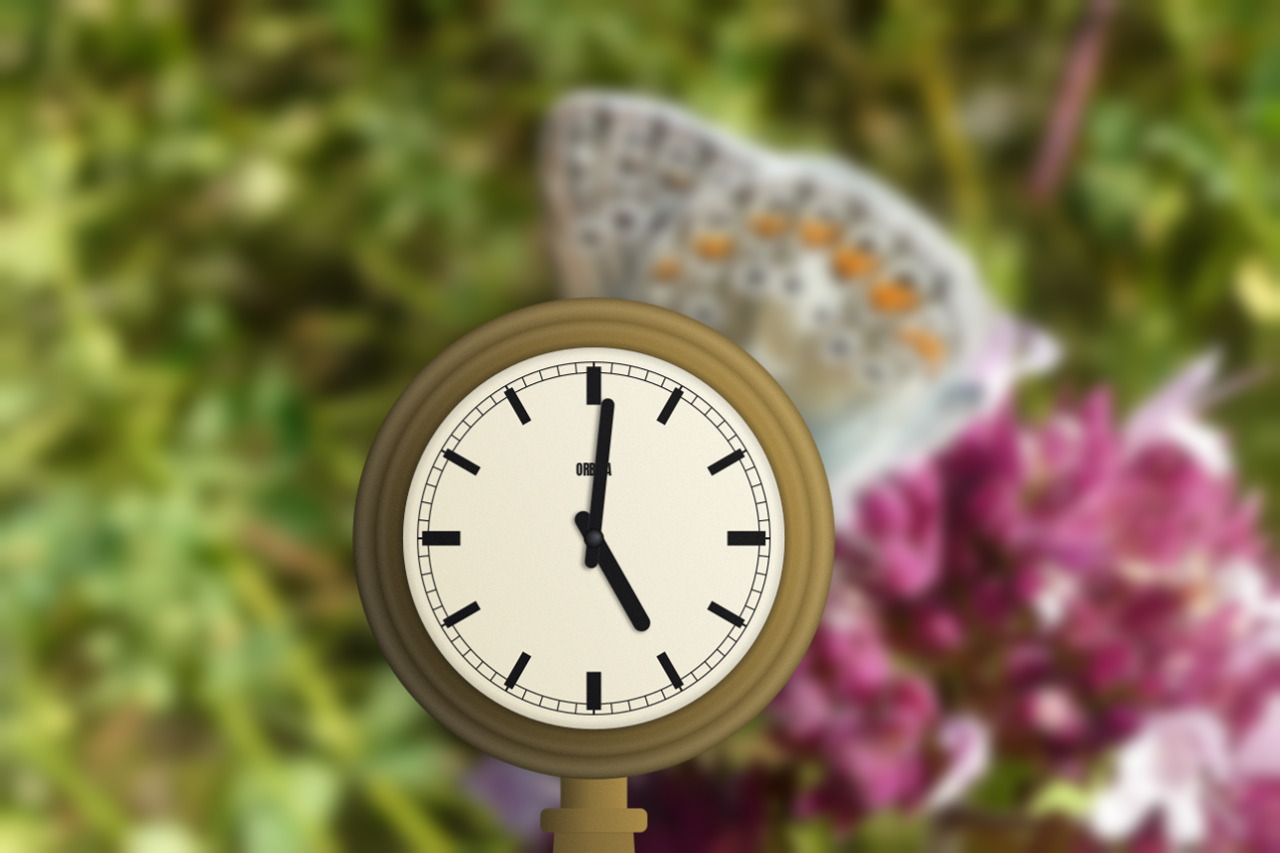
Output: {"hour": 5, "minute": 1}
